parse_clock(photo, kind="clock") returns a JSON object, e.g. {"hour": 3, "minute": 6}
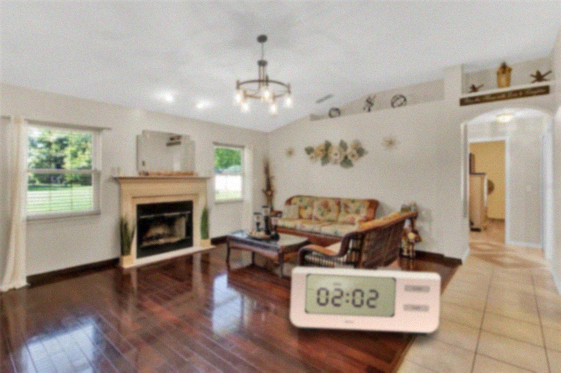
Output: {"hour": 2, "minute": 2}
